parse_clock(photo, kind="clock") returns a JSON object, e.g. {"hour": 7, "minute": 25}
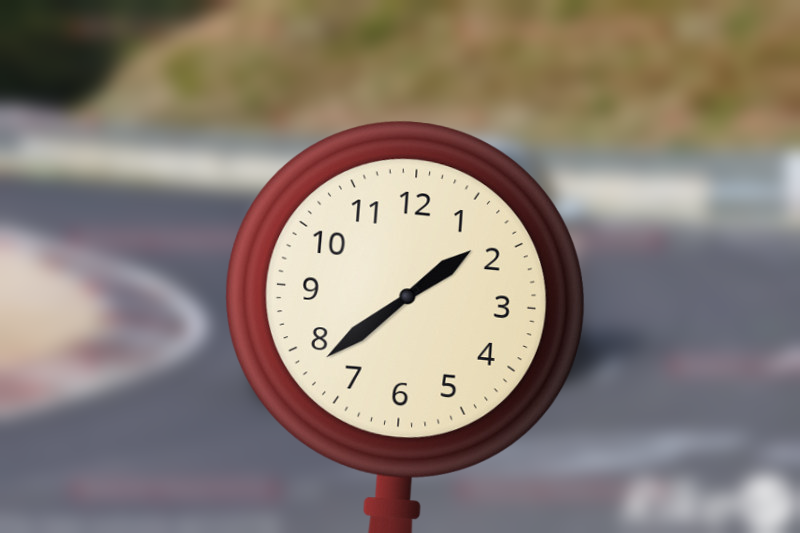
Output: {"hour": 1, "minute": 38}
